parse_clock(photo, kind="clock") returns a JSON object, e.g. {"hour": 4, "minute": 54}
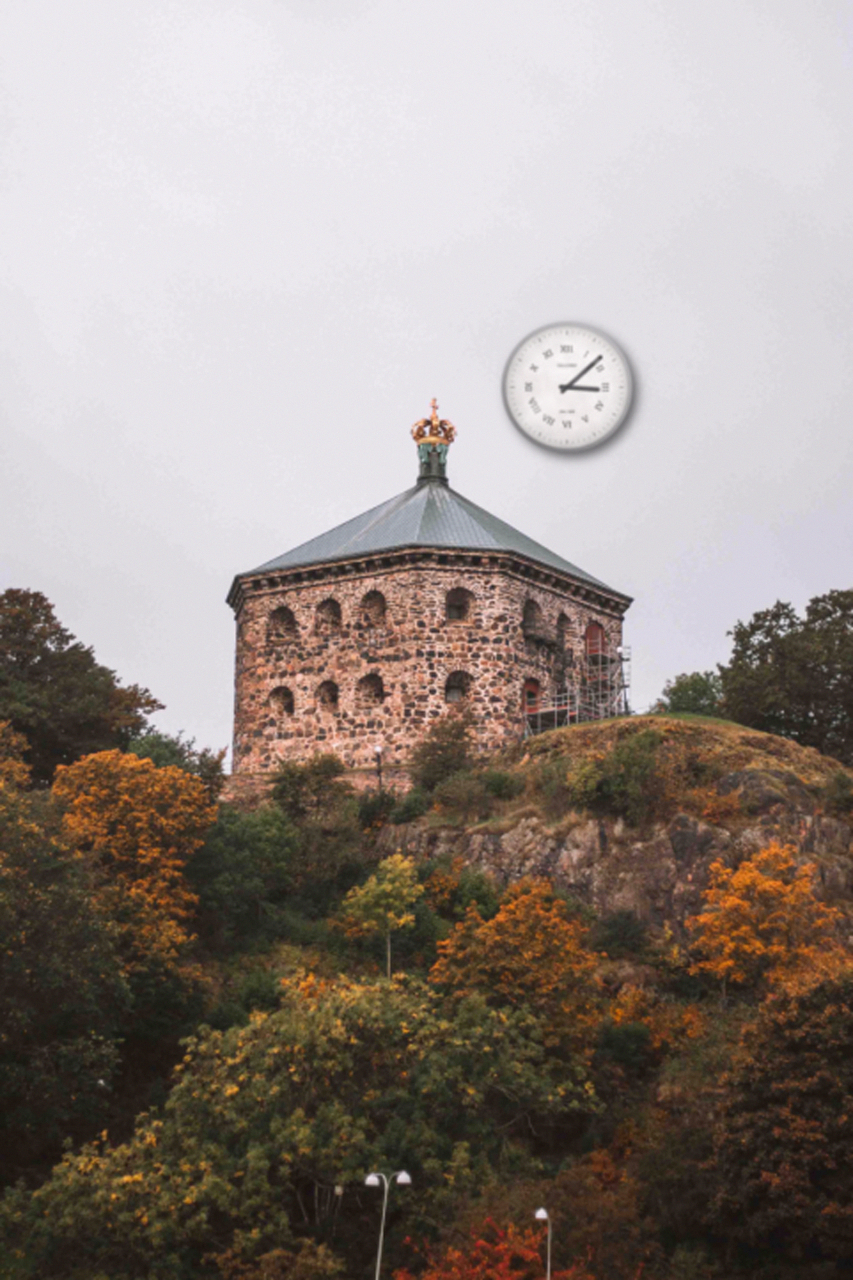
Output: {"hour": 3, "minute": 8}
